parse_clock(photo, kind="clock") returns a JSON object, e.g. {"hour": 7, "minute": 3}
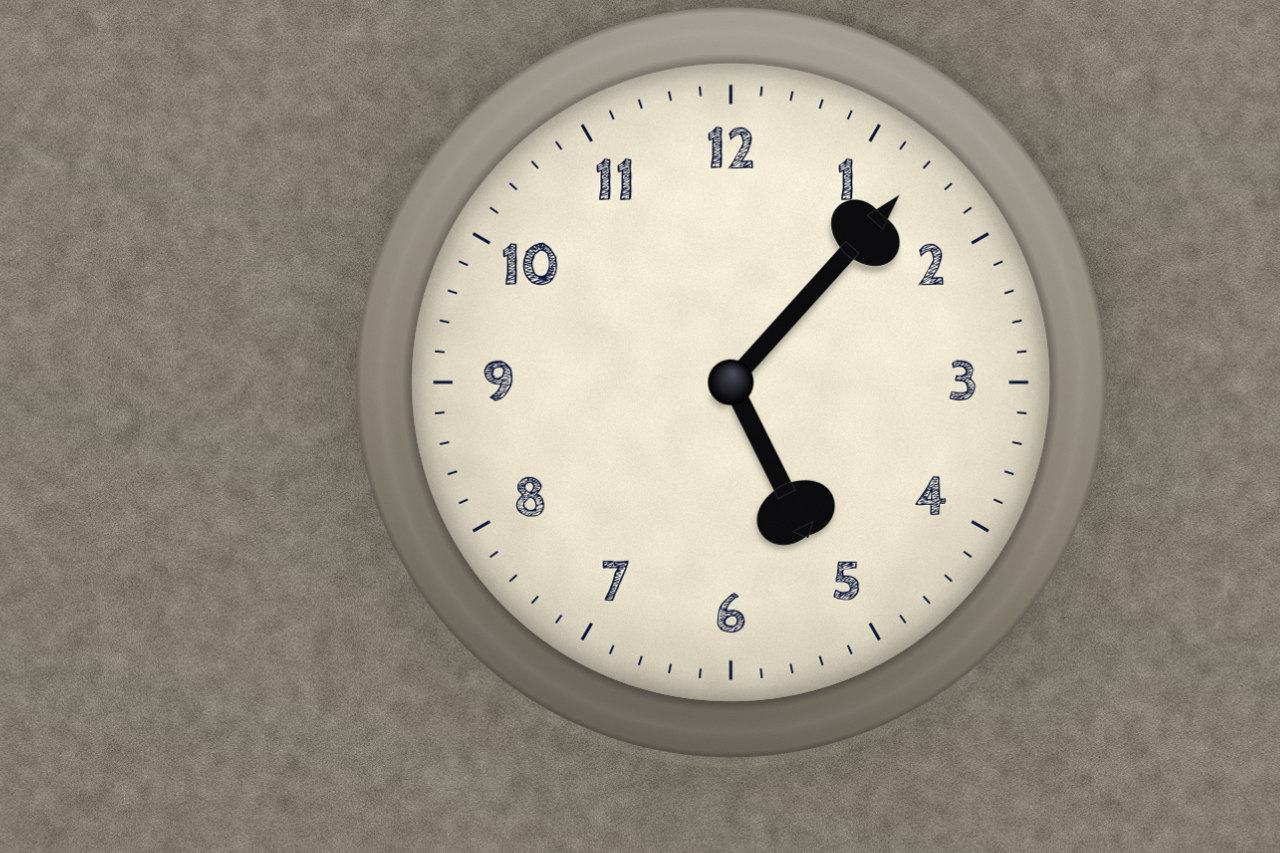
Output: {"hour": 5, "minute": 7}
